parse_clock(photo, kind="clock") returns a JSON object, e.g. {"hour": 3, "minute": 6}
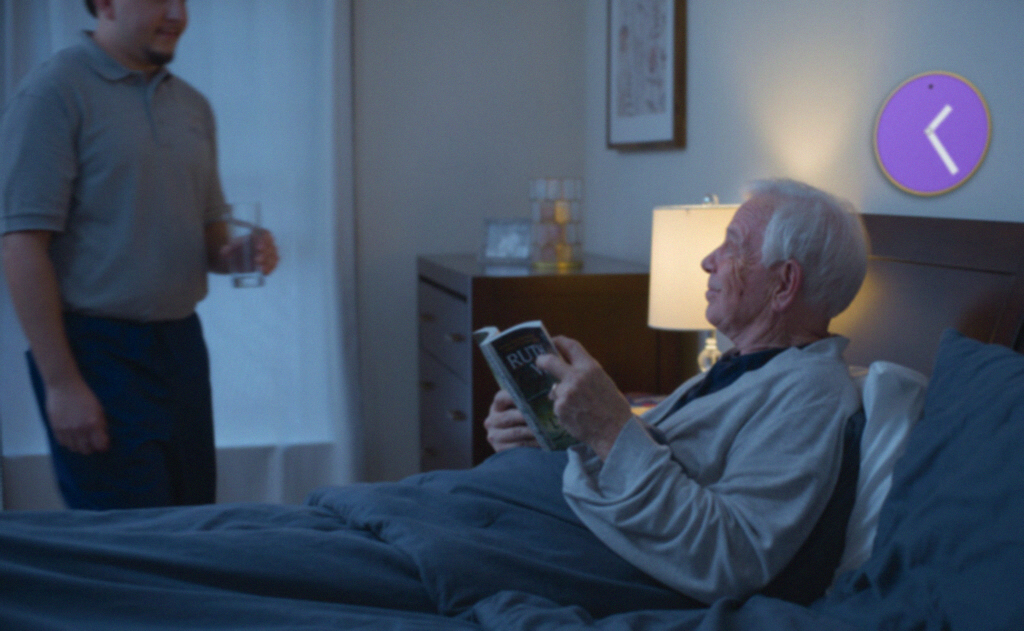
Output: {"hour": 1, "minute": 24}
